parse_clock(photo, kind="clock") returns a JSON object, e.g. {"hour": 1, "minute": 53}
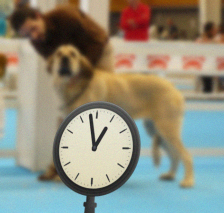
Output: {"hour": 12, "minute": 58}
